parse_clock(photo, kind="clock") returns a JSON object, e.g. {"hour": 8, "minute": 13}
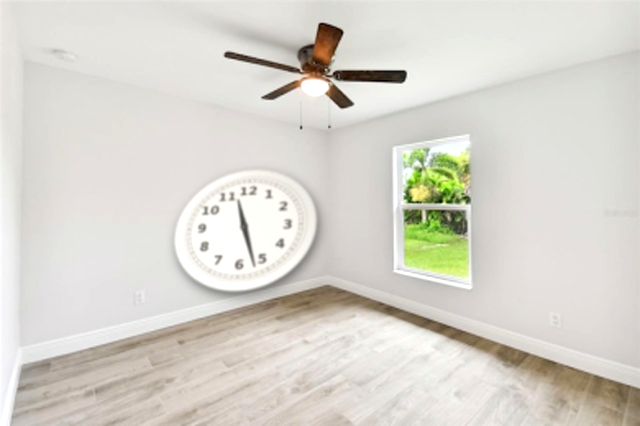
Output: {"hour": 11, "minute": 27}
